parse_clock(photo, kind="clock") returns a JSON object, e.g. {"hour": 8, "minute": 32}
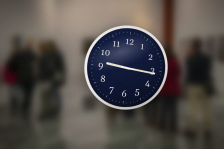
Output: {"hour": 9, "minute": 16}
